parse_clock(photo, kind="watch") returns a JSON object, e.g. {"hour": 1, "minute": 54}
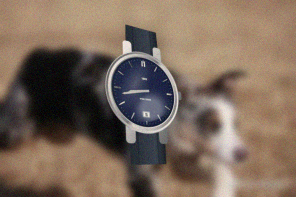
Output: {"hour": 8, "minute": 43}
